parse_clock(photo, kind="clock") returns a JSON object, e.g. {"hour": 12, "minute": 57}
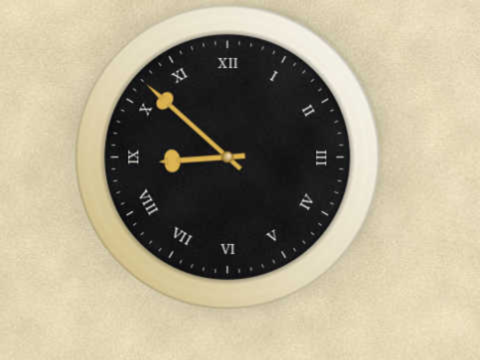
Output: {"hour": 8, "minute": 52}
